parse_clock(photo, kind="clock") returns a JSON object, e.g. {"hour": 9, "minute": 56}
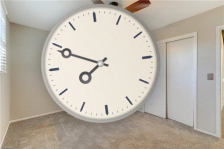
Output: {"hour": 7, "minute": 49}
